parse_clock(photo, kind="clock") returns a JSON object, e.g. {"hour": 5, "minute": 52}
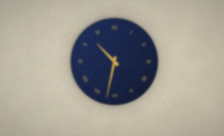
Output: {"hour": 10, "minute": 32}
